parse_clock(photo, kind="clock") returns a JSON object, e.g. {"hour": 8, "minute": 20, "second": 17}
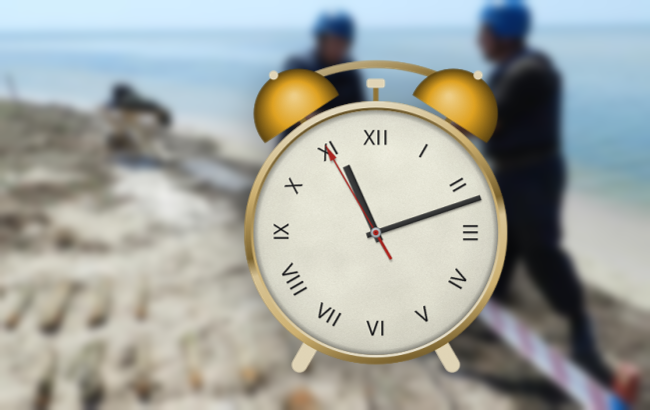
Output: {"hour": 11, "minute": 11, "second": 55}
